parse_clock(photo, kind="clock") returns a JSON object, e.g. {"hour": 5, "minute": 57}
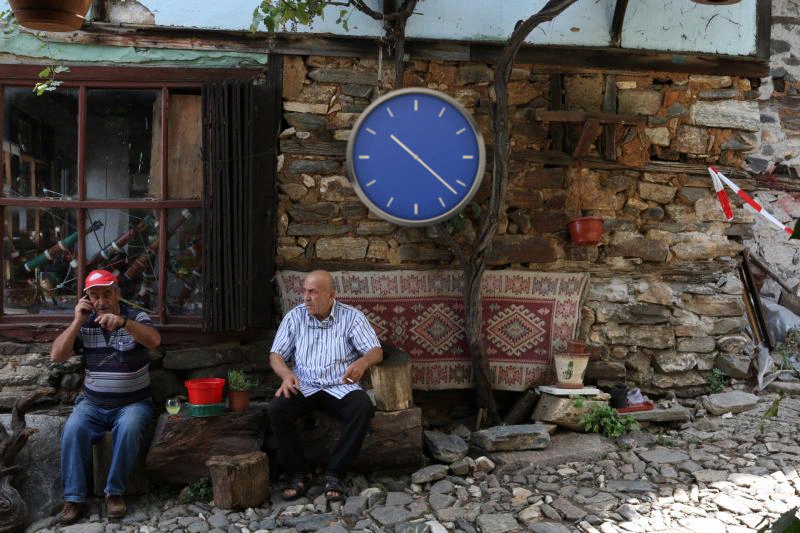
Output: {"hour": 10, "minute": 22}
